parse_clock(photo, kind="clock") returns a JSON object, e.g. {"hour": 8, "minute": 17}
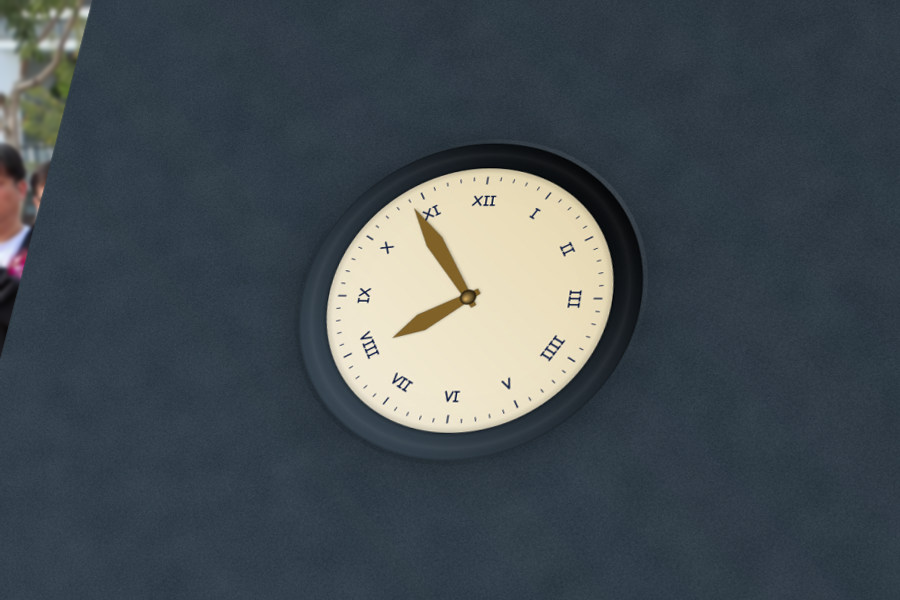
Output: {"hour": 7, "minute": 54}
